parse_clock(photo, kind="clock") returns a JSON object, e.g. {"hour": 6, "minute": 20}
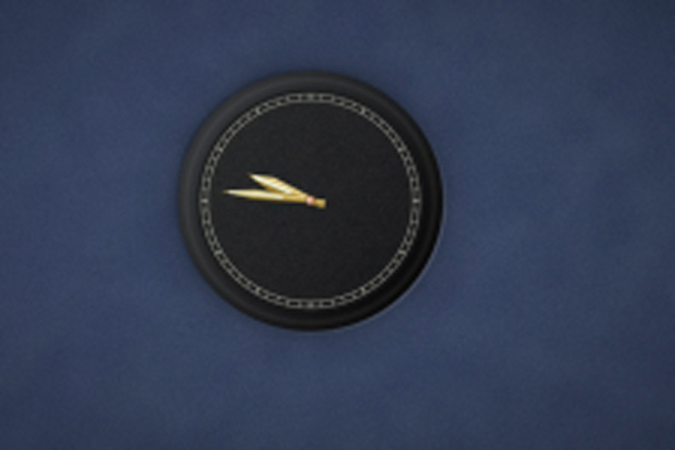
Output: {"hour": 9, "minute": 46}
